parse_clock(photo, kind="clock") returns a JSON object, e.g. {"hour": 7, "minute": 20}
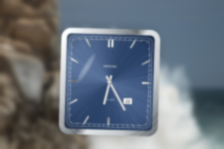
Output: {"hour": 6, "minute": 25}
